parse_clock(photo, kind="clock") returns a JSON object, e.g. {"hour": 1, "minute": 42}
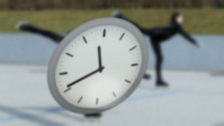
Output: {"hour": 11, "minute": 41}
